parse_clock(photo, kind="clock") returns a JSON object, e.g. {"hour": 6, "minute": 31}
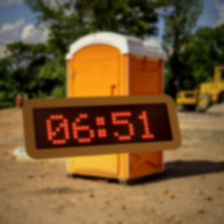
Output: {"hour": 6, "minute": 51}
